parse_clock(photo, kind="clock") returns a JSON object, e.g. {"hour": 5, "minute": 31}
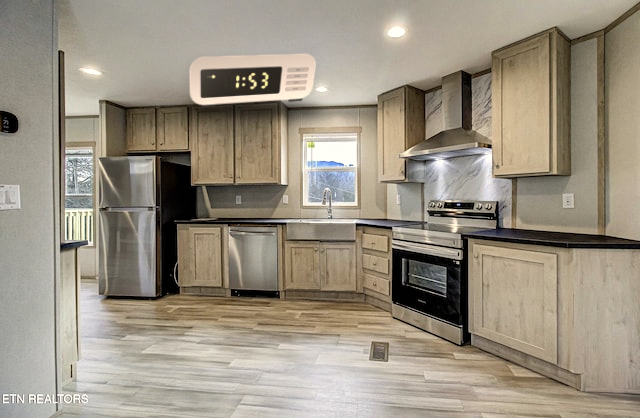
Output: {"hour": 1, "minute": 53}
